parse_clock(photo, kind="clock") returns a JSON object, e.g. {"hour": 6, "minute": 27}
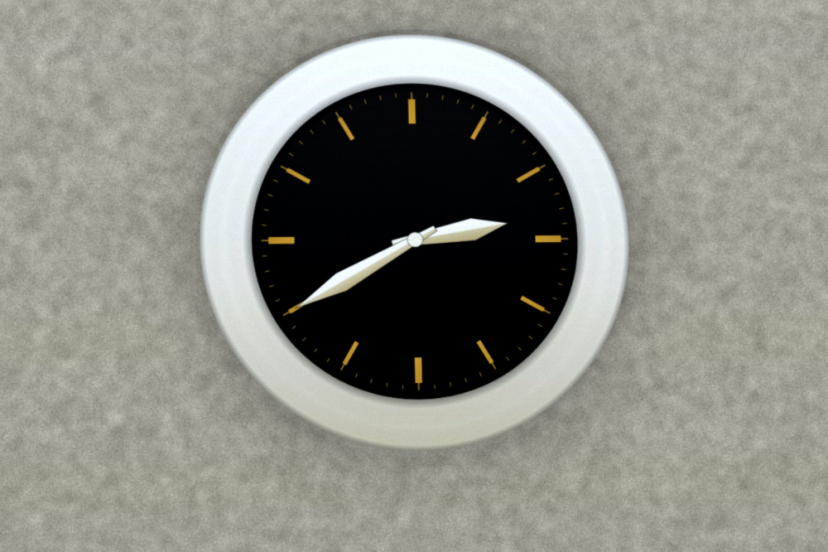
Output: {"hour": 2, "minute": 40}
